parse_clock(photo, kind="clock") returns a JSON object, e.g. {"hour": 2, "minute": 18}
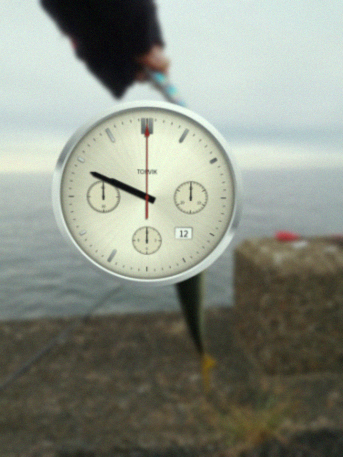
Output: {"hour": 9, "minute": 49}
